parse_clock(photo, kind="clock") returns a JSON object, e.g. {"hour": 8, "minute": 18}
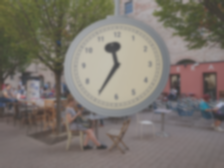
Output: {"hour": 11, "minute": 35}
